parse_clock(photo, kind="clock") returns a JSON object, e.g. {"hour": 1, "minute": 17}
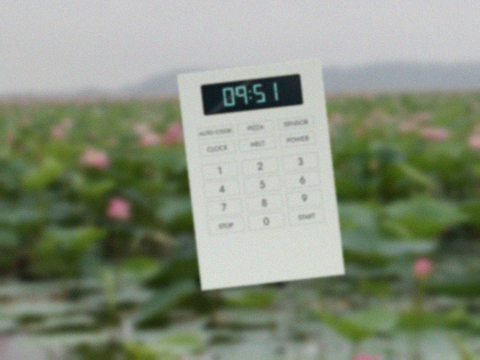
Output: {"hour": 9, "minute": 51}
